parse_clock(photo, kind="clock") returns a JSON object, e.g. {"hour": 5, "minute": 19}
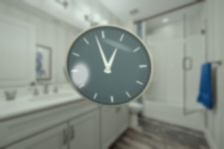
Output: {"hour": 12, "minute": 58}
